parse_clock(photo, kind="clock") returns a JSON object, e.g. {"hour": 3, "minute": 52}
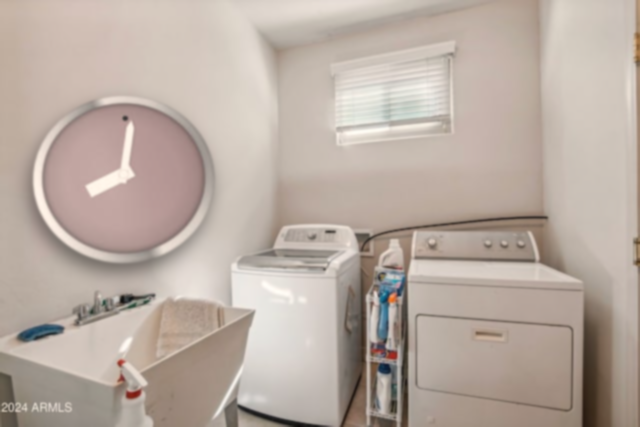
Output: {"hour": 8, "minute": 1}
